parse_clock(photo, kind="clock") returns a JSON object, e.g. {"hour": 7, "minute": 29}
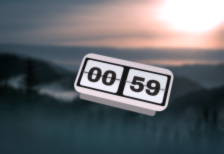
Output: {"hour": 0, "minute": 59}
